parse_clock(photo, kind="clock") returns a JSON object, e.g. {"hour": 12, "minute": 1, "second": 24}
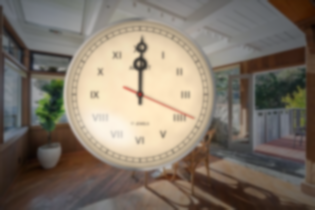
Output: {"hour": 12, "minute": 0, "second": 19}
